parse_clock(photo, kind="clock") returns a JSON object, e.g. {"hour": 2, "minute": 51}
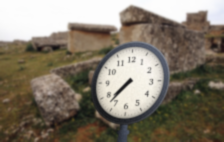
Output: {"hour": 7, "minute": 37}
